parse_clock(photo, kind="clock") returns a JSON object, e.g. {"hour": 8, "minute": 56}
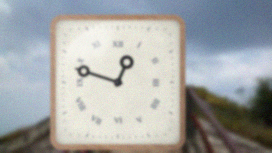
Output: {"hour": 12, "minute": 48}
